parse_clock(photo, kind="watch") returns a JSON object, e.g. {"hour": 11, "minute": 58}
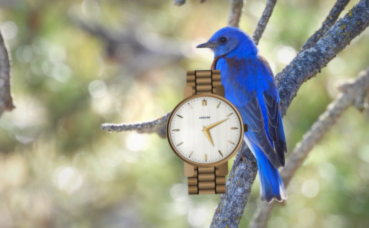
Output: {"hour": 5, "minute": 11}
